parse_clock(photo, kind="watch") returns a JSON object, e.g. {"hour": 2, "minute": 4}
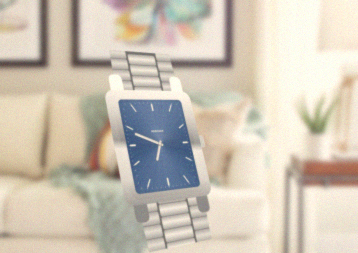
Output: {"hour": 6, "minute": 49}
